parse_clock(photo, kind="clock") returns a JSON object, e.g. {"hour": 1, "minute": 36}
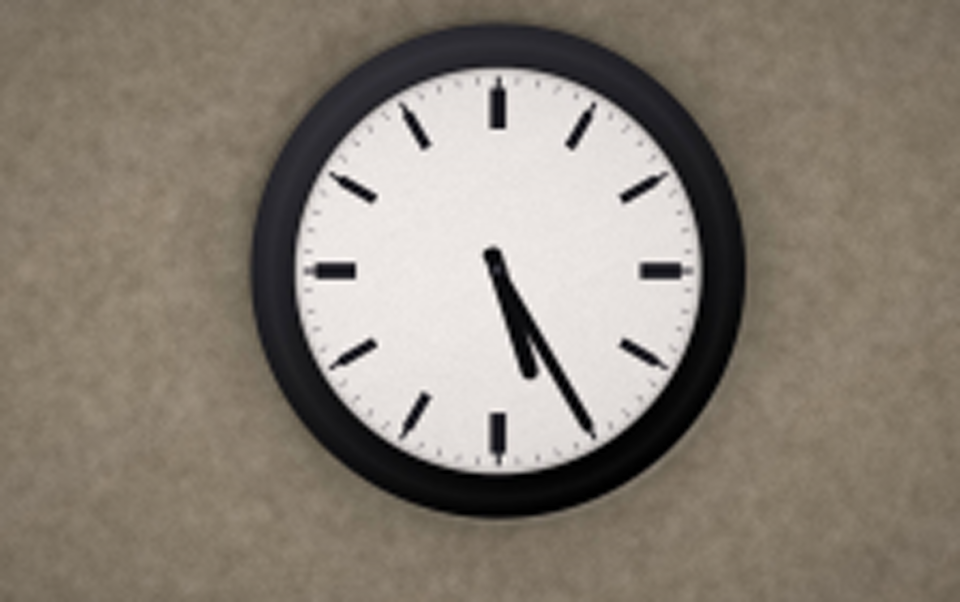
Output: {"hour": 5, "minute": 25}
